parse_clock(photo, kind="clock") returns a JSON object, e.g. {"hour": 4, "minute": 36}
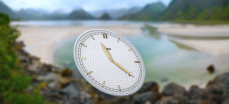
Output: {"hour": 11, "minute": 22}
